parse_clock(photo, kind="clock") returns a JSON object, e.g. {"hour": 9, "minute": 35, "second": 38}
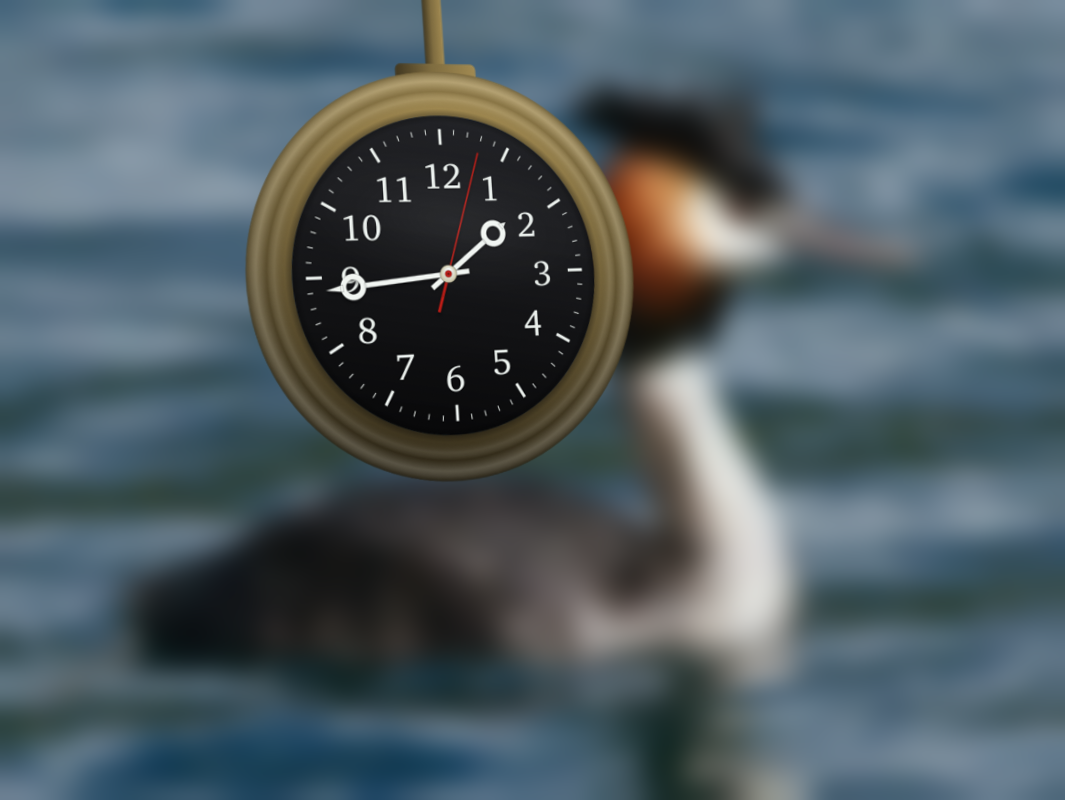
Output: {"hour": 1, "minute": 44, "second": 3}
